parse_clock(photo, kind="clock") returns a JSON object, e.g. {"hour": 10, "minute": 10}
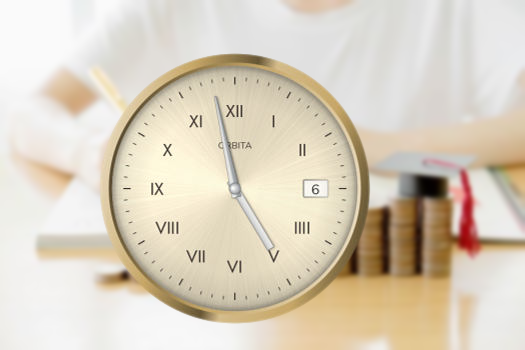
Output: {"hour": 4, "minute": 58}
